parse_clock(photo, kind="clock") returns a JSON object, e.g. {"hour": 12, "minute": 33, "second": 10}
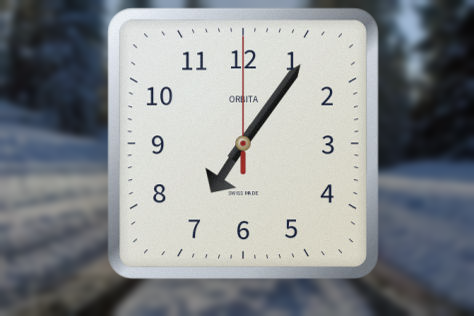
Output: {"hour": 7, "minute": 6, "second": 0}
